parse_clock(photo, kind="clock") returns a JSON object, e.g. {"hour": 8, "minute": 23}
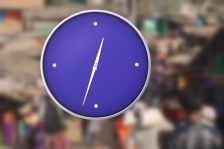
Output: {"hour": 12, "minute": 33}
